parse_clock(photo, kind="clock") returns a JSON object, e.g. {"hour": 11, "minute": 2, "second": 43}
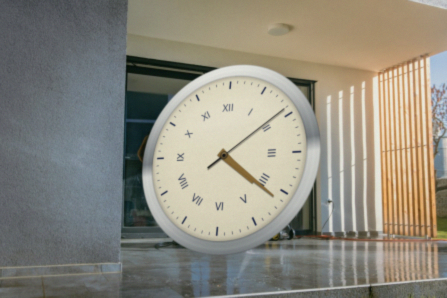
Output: {"hour": 4, "minute": 21, "second": 9}
